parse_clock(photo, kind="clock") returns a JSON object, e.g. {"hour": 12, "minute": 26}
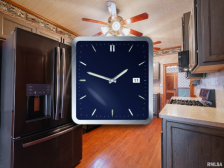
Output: {"hour": 1, "minute": 48}
